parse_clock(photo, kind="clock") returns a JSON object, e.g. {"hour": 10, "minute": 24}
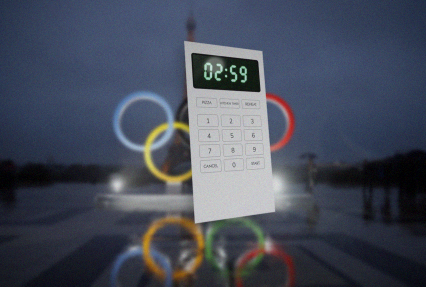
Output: {"hour": 2, "minute": 59}
